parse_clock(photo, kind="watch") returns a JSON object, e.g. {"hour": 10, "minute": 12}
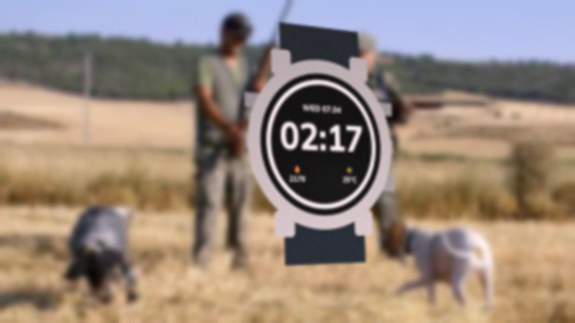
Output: {"hour": 2, "minute": 17}
